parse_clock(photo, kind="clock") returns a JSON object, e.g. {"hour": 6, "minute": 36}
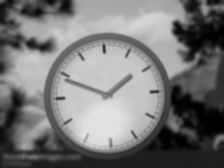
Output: {"hour": 1, "minute": 49}
